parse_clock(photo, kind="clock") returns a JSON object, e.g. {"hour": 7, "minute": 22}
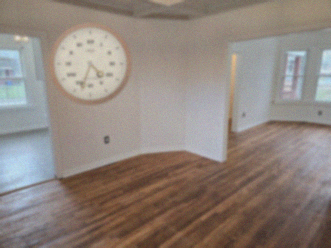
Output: {"hour": 4, "minute": 33}
